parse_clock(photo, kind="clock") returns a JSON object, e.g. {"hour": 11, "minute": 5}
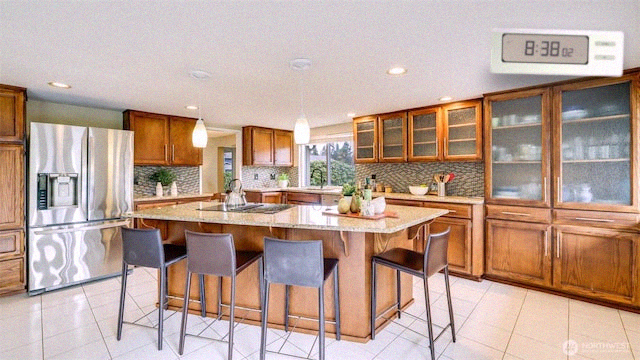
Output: {"hour": 8, "minute": 38}
